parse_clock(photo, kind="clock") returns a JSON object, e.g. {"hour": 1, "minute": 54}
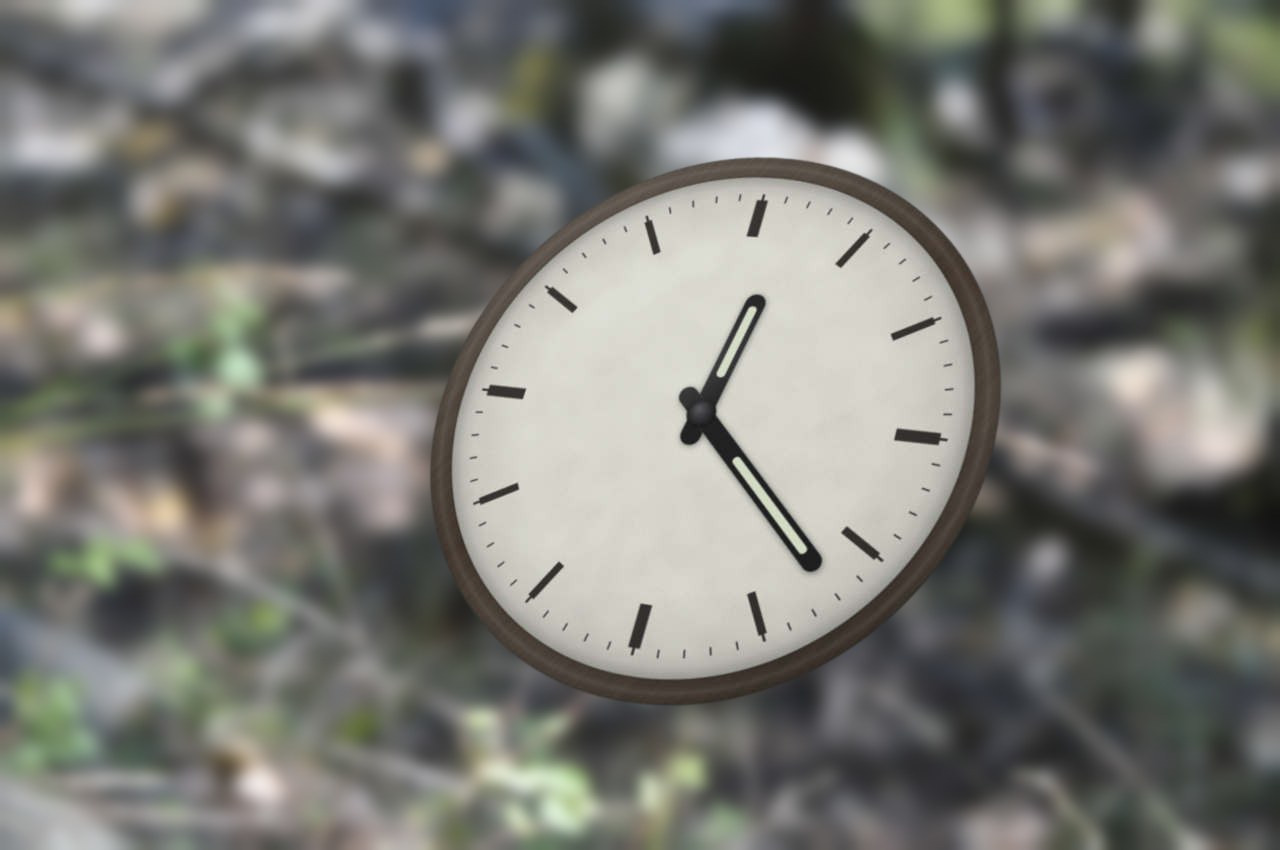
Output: {"hour": 12, "minute": 22}
